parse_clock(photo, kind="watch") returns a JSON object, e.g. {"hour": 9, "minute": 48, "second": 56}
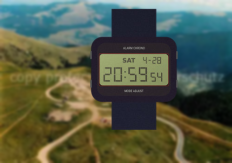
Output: {"hour": 20, "minute": 59, "second": 54}
